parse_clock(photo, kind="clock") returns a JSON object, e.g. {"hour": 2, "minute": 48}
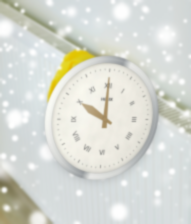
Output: {"hour": 10, "minute": 0}
